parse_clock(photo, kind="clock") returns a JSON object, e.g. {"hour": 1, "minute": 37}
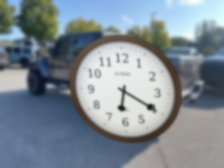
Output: {"hour": 6, "minute": 20}
